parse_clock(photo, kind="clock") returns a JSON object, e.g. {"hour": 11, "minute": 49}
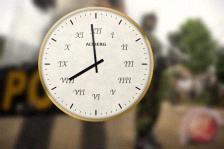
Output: {"hour": 7, "minute": 59}
